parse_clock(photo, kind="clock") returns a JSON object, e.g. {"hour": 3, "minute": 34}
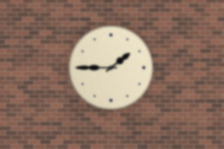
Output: {"hour": 1, "minute": 45}
